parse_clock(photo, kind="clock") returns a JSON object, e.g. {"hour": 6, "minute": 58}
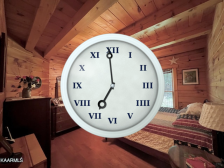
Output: {"hour": 6, "minute": 59}
